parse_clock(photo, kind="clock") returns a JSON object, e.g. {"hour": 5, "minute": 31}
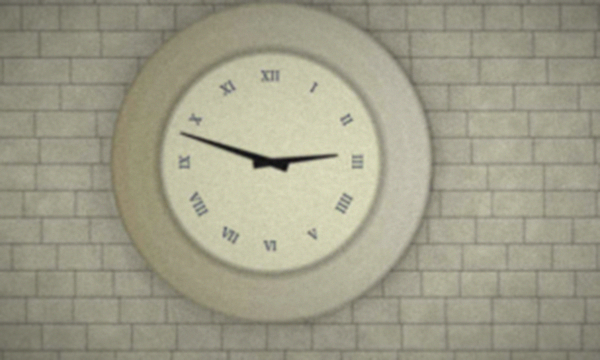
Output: {"hour": 2, "minute": 48}
